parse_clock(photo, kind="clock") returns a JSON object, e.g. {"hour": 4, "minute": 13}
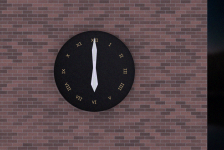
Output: {"hour": 6, "minute": 0}
